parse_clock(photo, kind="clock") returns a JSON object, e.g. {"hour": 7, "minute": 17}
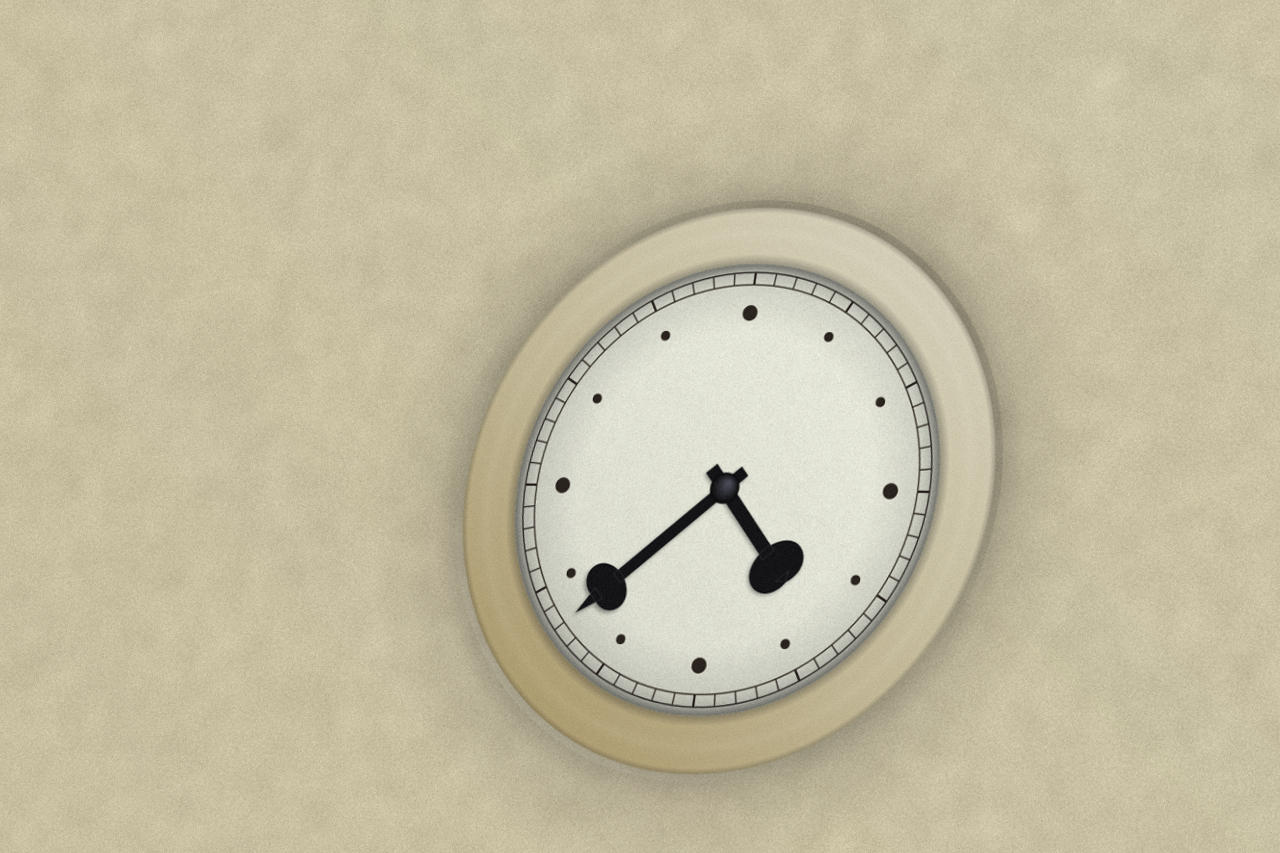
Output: {"hour": 4, "minute": 38}
